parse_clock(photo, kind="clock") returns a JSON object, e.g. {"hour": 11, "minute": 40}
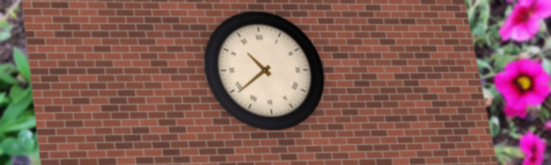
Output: {"hour": 10, "minute": 39}
